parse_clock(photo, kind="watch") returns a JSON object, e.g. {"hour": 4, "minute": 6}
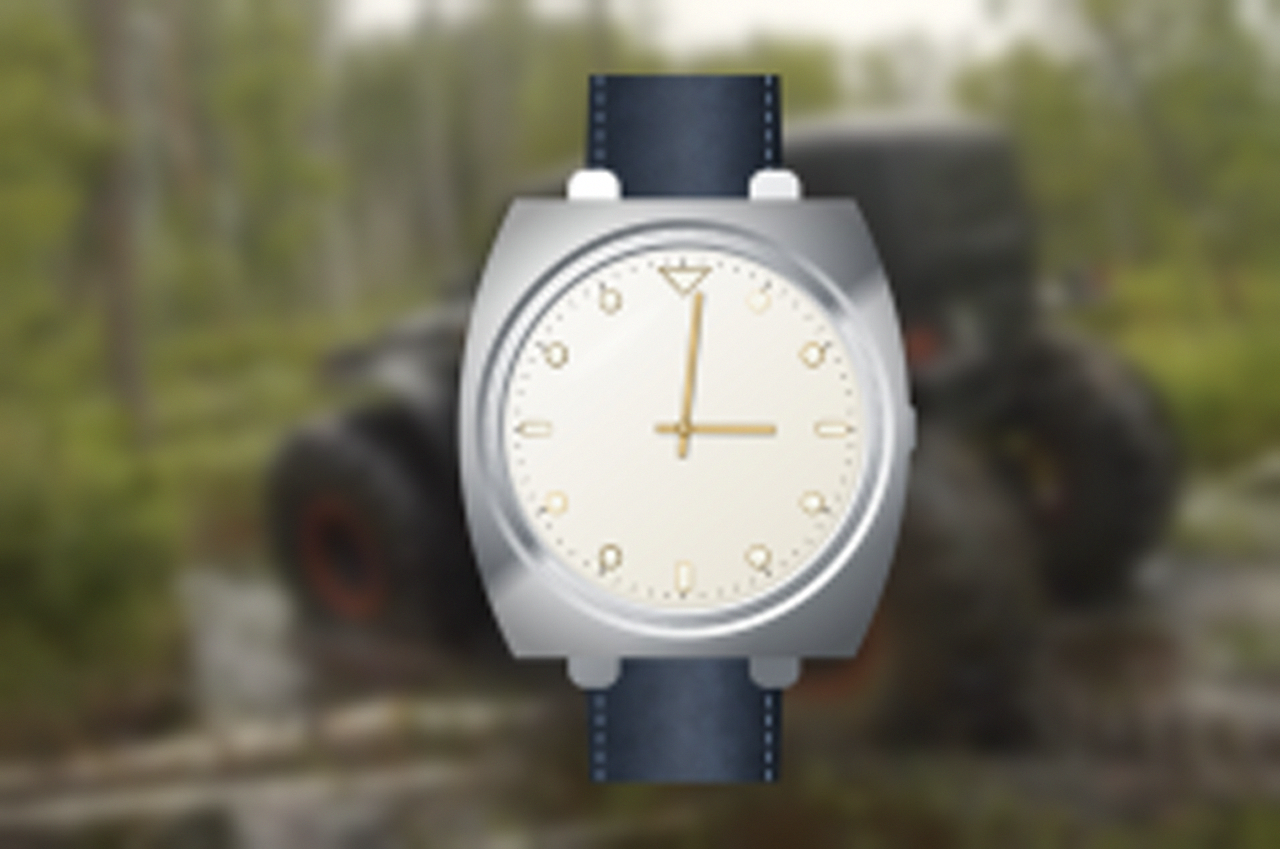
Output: {"hour": 3, "minute": 1}
